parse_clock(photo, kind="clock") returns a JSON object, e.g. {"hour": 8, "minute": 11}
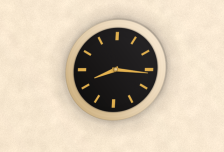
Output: {"hour": 8, "minute": 16}
